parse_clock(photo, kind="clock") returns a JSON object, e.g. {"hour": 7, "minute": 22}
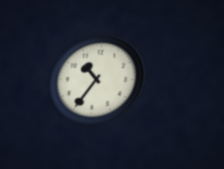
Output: {"hour": 10, "minute": 35}
